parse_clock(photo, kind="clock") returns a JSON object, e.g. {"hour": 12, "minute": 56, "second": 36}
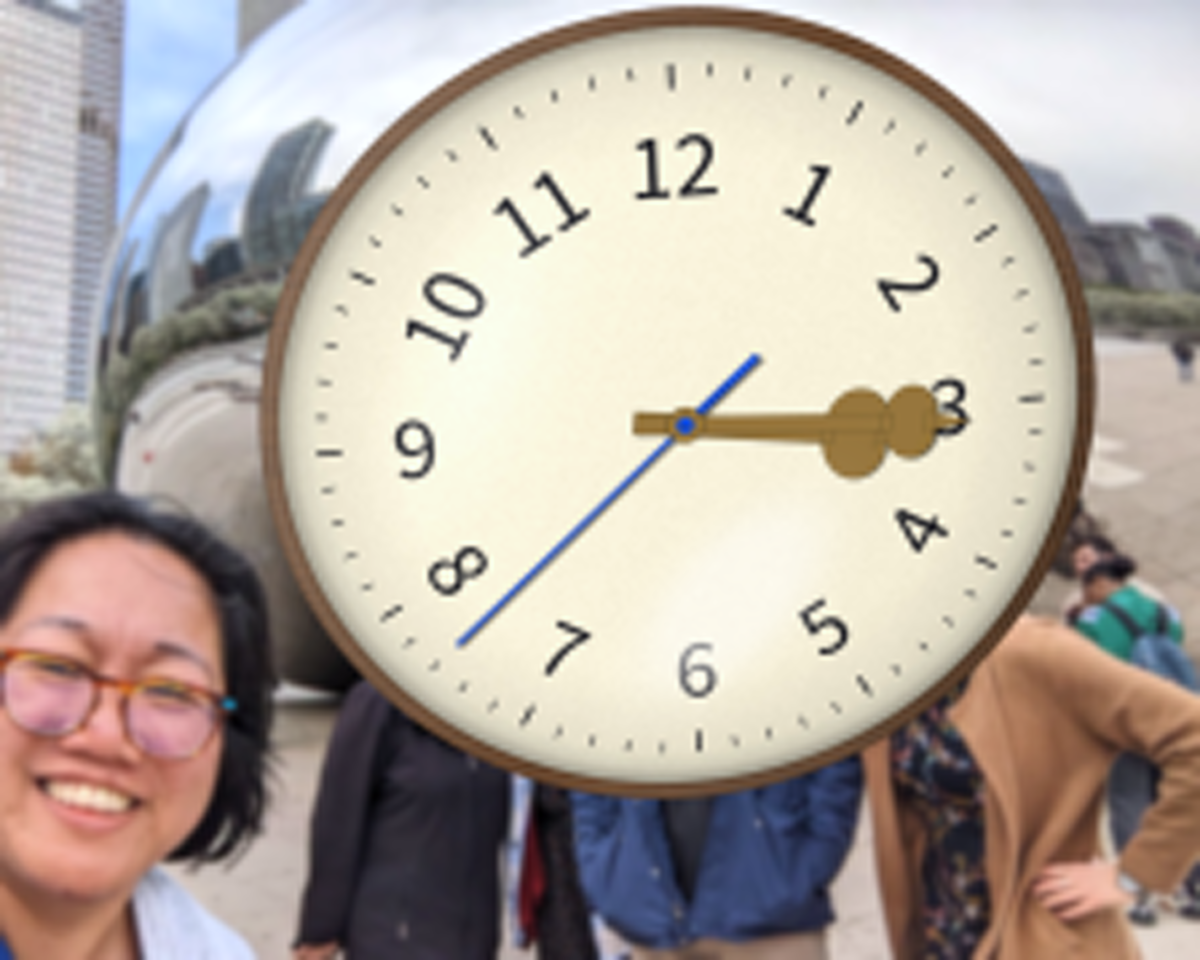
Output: {"hour": 3, "minute": 15, "second": 38}
